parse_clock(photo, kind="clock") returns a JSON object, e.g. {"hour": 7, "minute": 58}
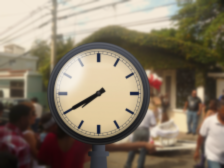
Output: {"hour": 7, "minute": 40}
